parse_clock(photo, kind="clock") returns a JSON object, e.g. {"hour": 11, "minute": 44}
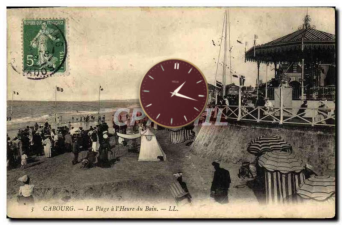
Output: {"hour": 1, "minute": 17}
